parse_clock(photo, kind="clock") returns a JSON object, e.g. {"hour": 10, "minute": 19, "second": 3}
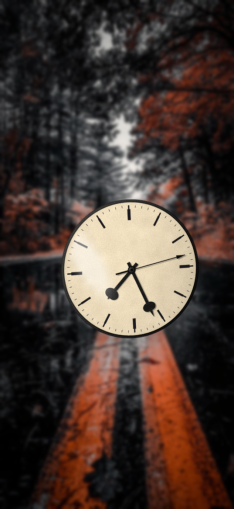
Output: {"hour": 7, "minute": 26, "second": 13}
